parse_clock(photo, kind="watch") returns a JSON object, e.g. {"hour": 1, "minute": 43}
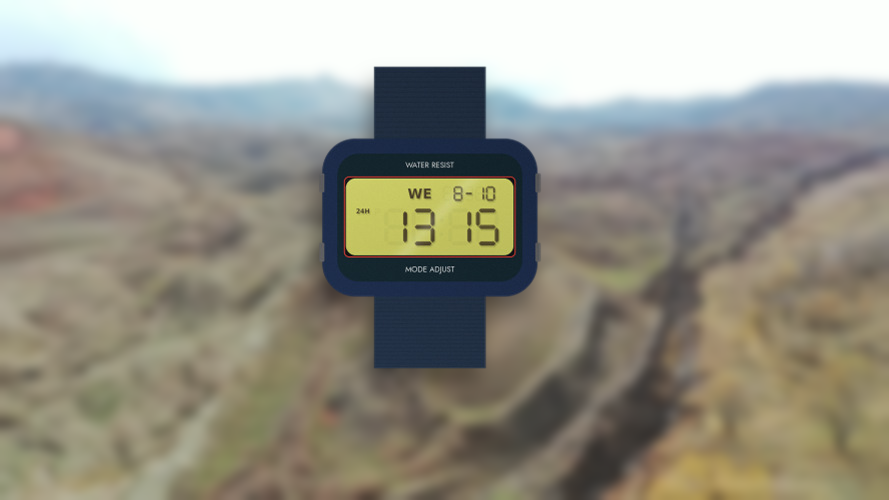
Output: {"hour": 13, "minute": 15}
